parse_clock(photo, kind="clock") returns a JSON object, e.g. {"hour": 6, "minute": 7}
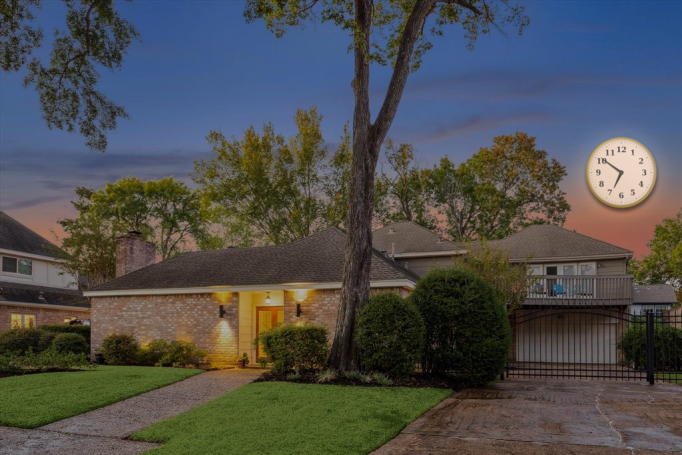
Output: {"hour": 6, "minute": 51}
